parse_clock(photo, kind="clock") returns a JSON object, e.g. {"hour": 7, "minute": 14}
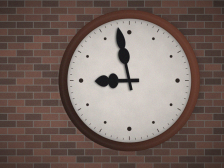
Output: {"hour": 8, "minute": 58}
